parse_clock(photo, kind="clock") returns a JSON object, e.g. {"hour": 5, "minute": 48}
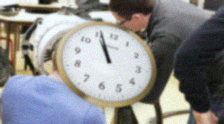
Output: {"hour": 10, "minute": 56}
